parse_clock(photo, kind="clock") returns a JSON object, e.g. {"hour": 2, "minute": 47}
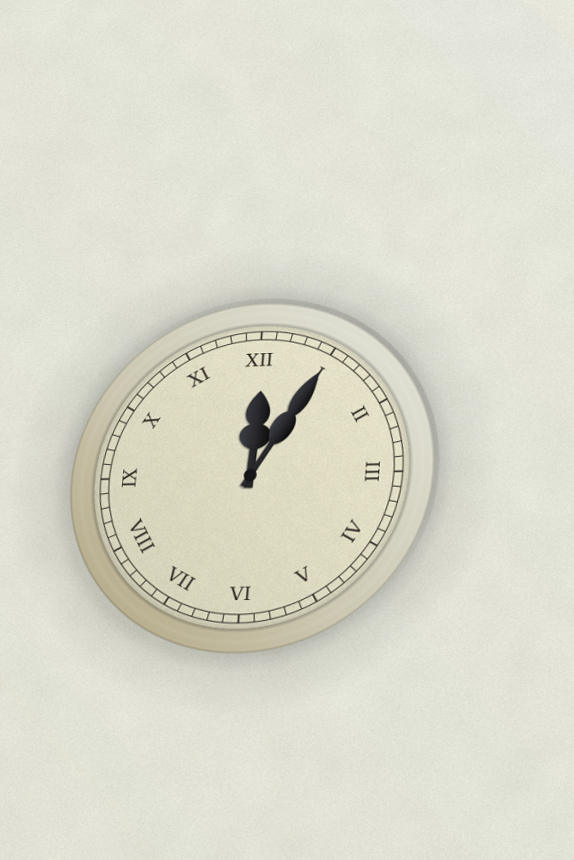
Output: {"hour": 12, "minute": 5}
